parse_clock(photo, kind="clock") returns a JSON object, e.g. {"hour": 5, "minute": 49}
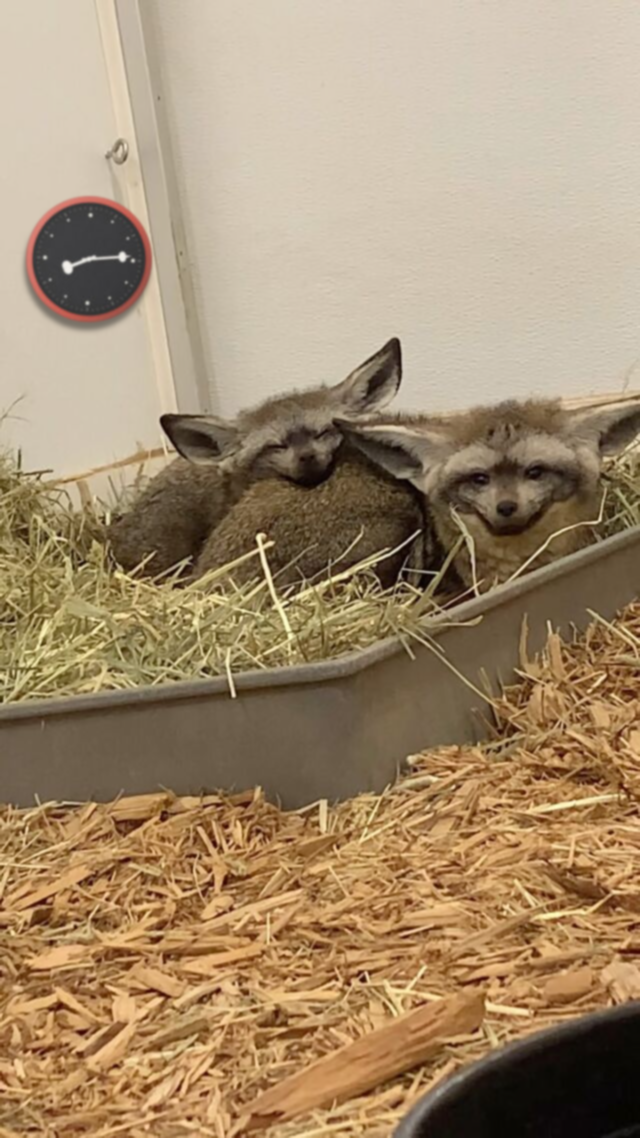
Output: {"hour": 8, "minute": 14}
